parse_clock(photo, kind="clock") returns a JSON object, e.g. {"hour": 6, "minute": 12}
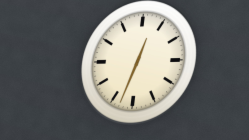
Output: {"hour": 12, "minute": 33}
